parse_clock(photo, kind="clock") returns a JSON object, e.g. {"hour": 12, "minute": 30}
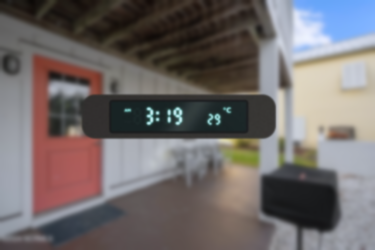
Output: {"hour": 3, "minute": 19}
